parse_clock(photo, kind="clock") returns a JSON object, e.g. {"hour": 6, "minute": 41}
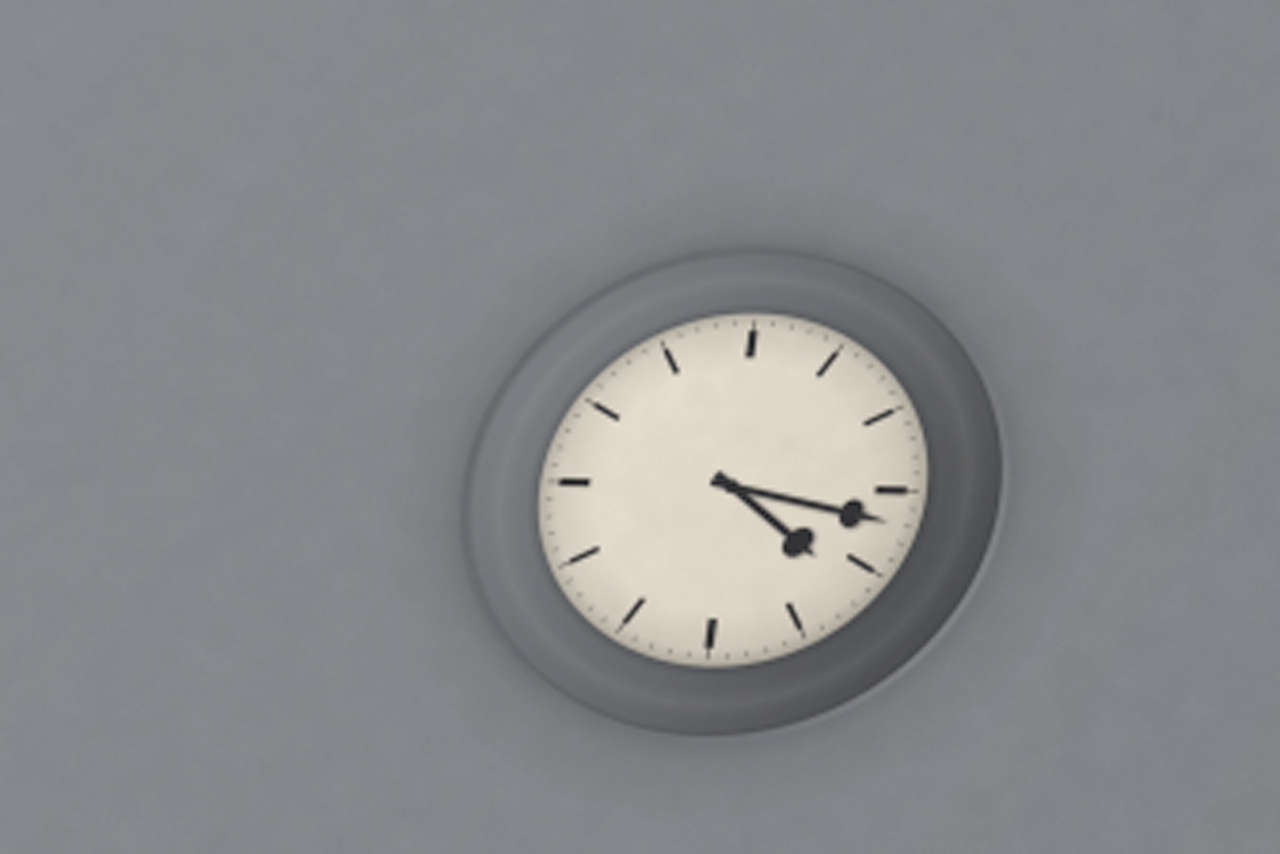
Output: {"hour": 4, "minute": 17}
